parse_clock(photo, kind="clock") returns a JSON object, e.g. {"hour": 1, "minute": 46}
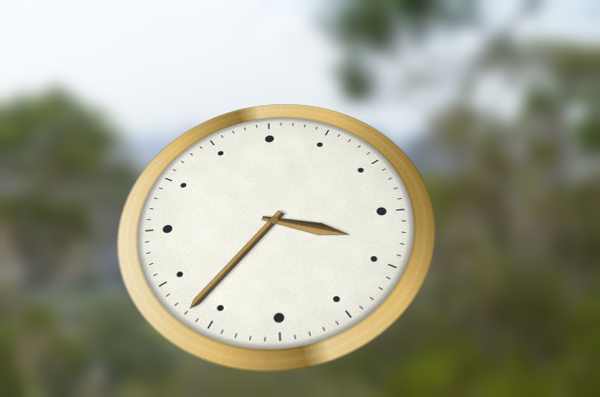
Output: {"hour": 3, "minute": 37}
